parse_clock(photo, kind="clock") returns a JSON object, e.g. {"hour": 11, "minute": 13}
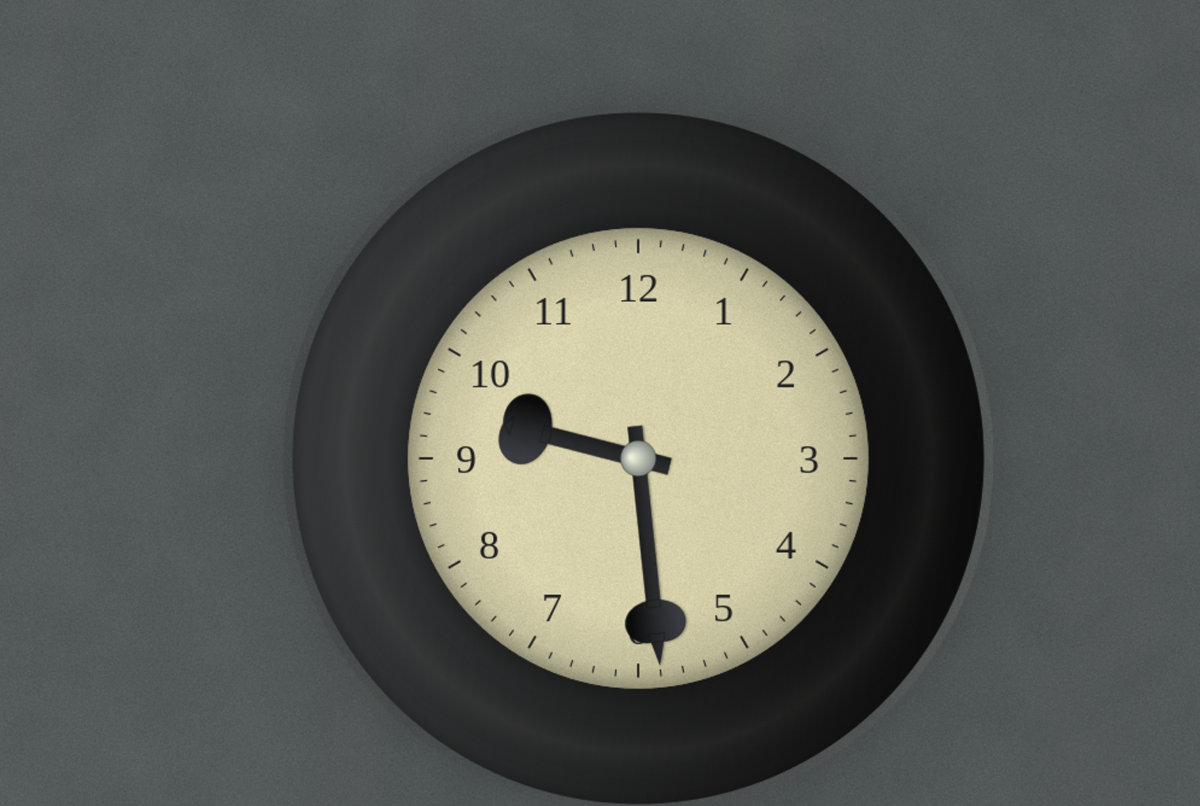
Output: {"hour": 9, "minute": 29}
